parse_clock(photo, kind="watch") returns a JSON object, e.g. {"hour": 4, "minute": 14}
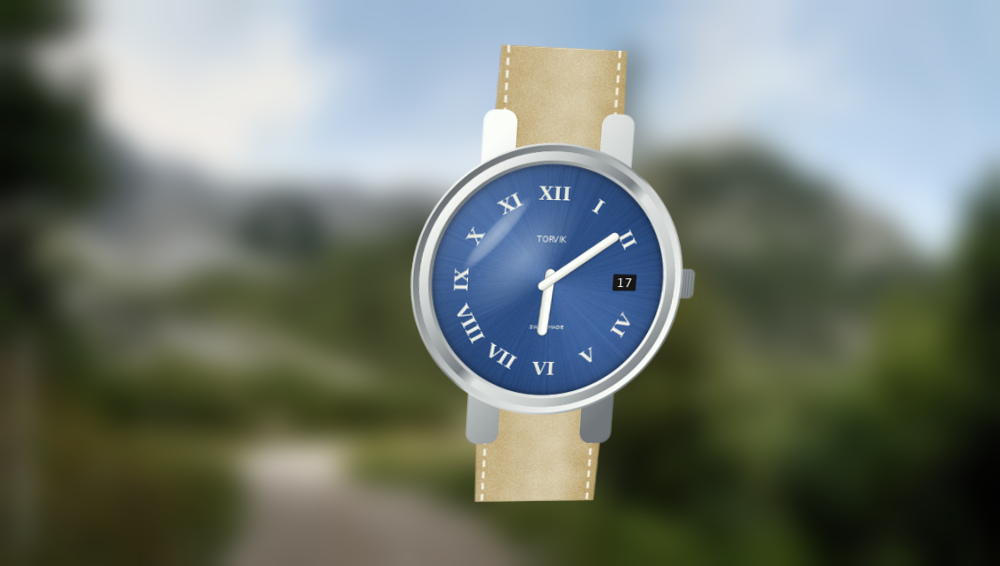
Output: {"hour": 6, "minute": 9}
